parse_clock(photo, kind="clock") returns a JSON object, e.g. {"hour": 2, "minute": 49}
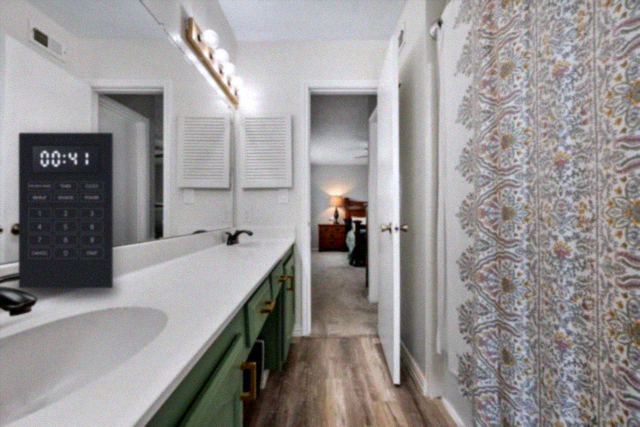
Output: {"hour": 0, "minute": 41}
